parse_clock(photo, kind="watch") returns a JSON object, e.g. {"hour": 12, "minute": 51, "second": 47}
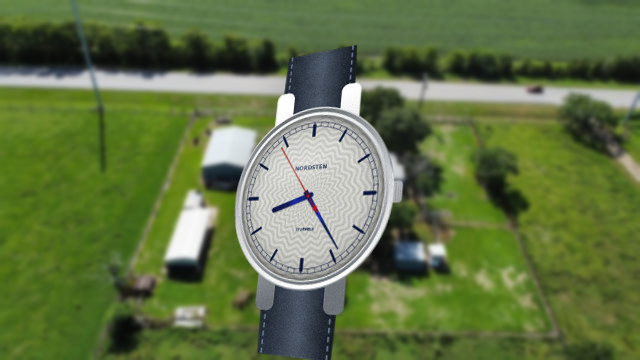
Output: {"hour": 8, "minute": 23, "second": 54}
